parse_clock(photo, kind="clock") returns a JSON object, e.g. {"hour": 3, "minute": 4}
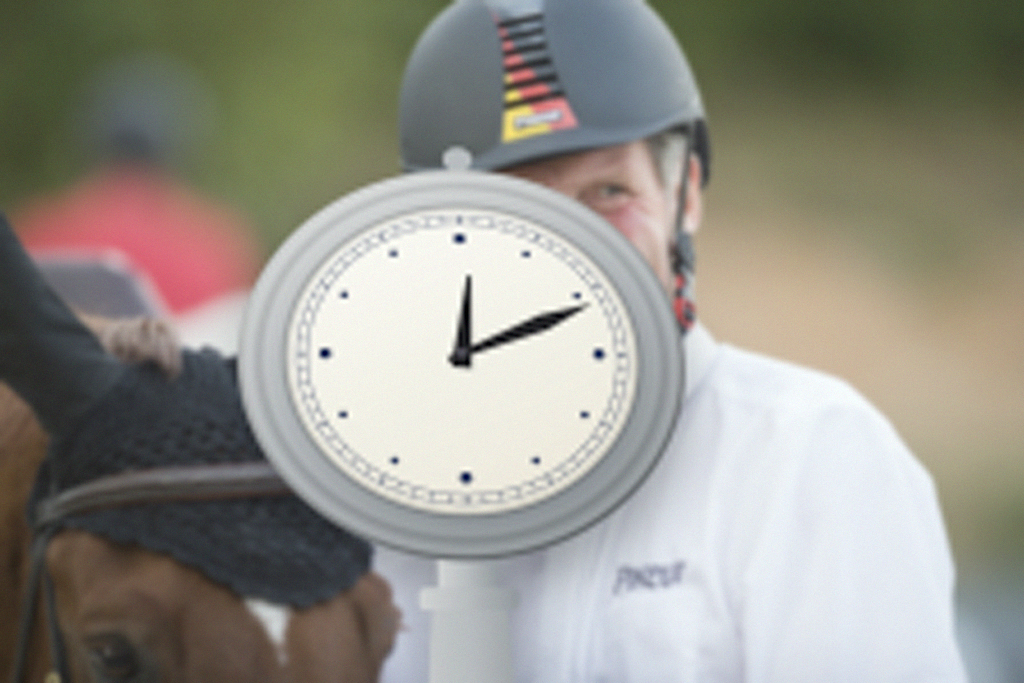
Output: {"hour": 12, "minute": 11}
